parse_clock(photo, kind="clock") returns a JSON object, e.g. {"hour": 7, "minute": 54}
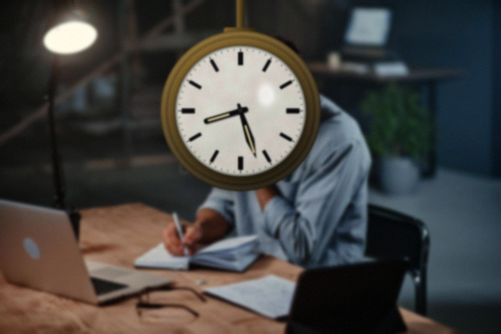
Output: {"hour": 8, "minute": 27}
